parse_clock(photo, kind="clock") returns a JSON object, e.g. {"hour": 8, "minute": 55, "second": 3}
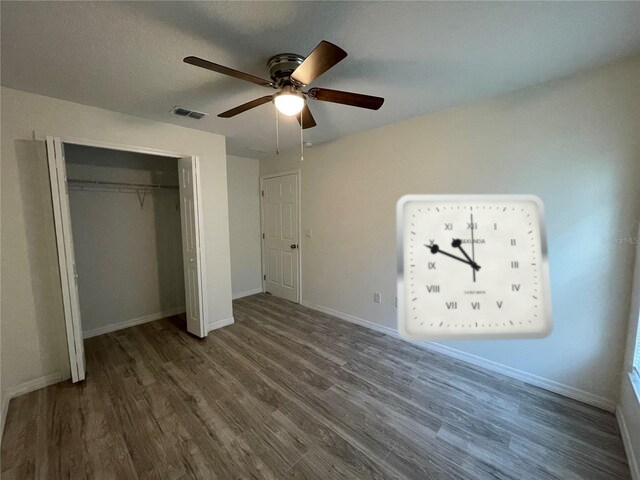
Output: {"hour": 10, "minute": 49, "second": 0}
